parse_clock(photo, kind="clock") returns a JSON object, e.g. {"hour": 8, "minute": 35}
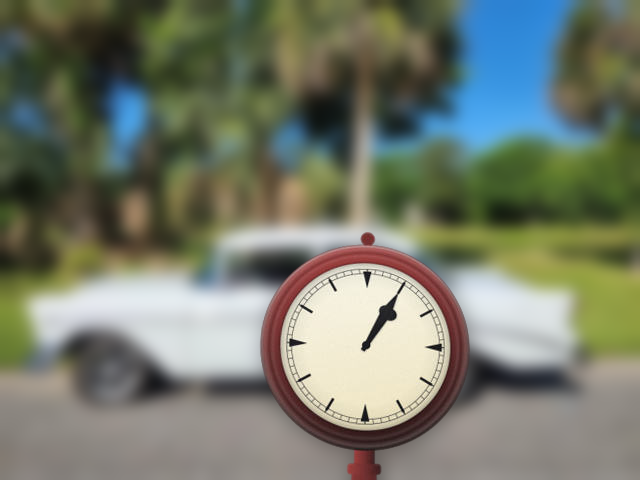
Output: {"hour": 1, "minute": 5}
